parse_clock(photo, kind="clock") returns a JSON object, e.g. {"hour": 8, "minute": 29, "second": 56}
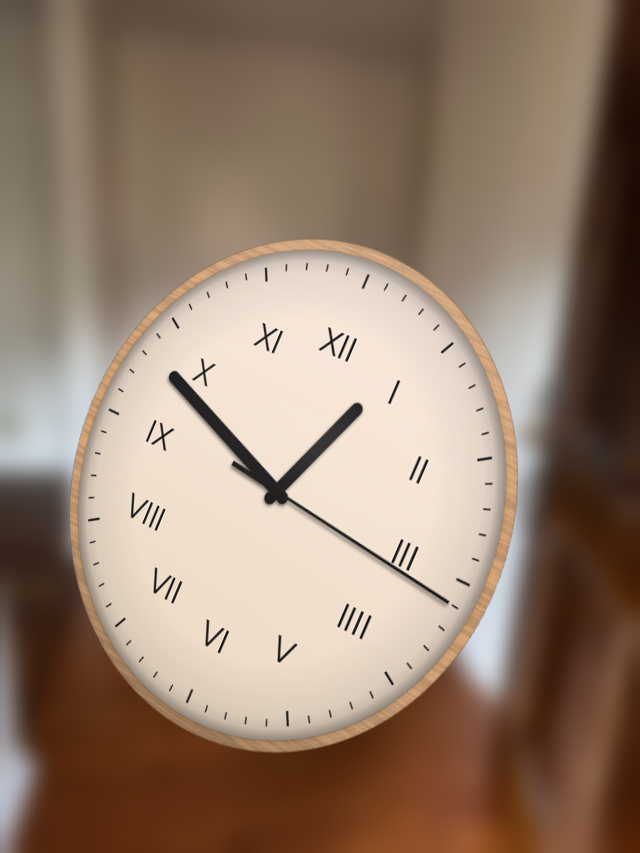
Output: {"hour": 12, "minute": 48, "second": 16}
